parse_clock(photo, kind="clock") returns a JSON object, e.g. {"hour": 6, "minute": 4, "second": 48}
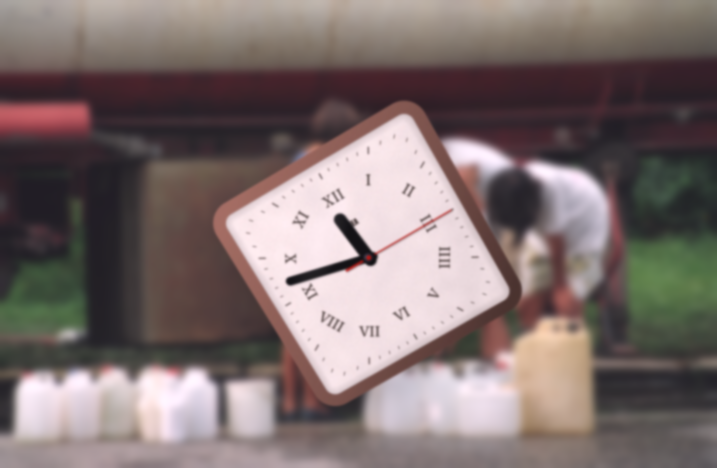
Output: {"hour": 11, "minute": 47, "second": 15}
